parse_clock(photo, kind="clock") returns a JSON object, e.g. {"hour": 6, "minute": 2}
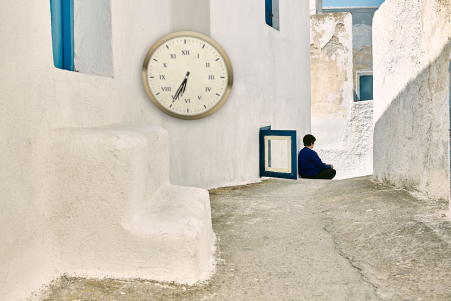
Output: {"hour": 6, "minute": 35}
